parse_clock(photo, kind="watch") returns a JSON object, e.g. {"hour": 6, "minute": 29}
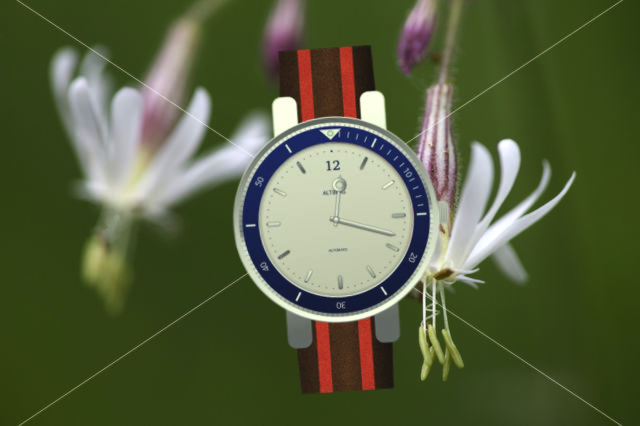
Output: {"hour": 12, "minute": 18}
